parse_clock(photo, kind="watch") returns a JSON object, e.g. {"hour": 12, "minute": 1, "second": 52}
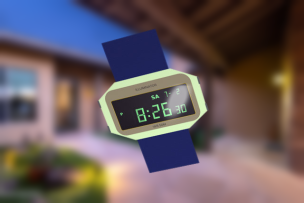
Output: {"hour": 8, "minute": 26, "second": 30}
